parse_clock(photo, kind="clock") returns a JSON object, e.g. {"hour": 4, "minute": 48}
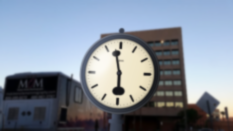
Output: {"hour": 5, "minute": 58}
